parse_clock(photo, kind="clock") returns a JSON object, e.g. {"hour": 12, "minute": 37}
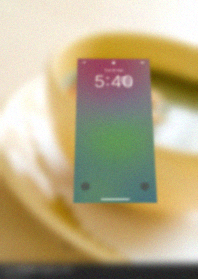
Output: {"hour": 5, "minute": 40}
